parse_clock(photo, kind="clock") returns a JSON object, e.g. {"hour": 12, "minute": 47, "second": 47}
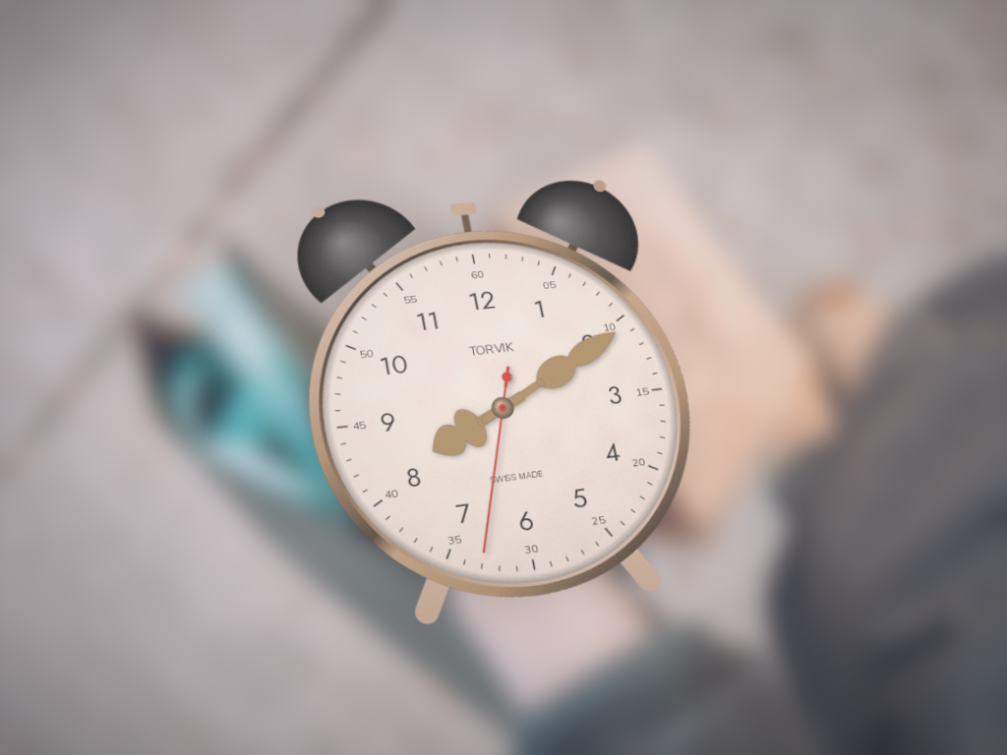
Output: {"hour": 8, "minute": 10, "second": 33}
